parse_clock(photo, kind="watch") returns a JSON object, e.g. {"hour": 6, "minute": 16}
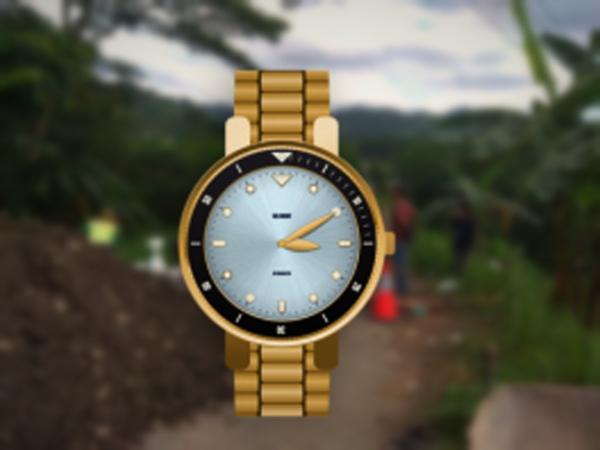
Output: {"hour": 3, "minute": 10}
